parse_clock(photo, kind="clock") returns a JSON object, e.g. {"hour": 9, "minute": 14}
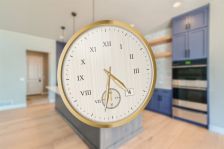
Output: {"hour": 4, "minute": 32}
